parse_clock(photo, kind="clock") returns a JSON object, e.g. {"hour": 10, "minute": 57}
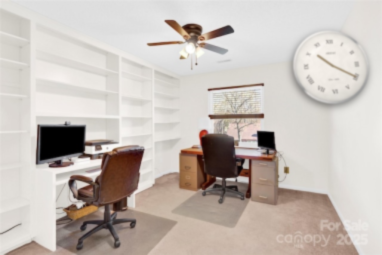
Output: {"hour": 10, "minute": 20}
